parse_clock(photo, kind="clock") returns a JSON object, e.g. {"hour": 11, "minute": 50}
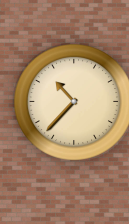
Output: {"hour": 10, "minute": 37}
